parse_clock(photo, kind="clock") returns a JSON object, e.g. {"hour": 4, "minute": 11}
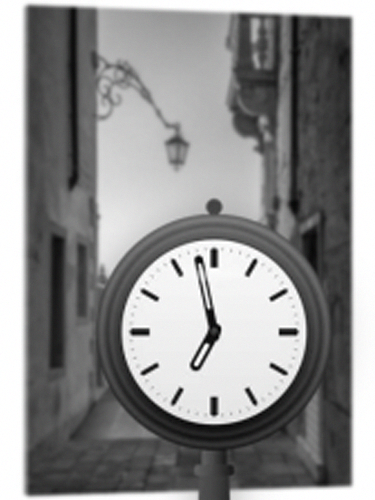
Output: {"hour": 6, "minute": 58}
